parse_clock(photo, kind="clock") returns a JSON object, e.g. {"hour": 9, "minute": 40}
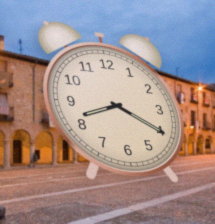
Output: {"hour": 8, "minute": 20}
